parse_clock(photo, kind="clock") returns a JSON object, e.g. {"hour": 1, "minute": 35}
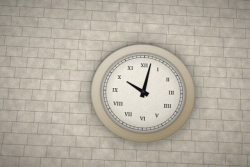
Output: {"hour": 10, "minute": 2}
